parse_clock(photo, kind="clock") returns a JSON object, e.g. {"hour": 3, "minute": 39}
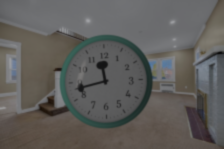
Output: {"hour": 11, "minute": 43}
